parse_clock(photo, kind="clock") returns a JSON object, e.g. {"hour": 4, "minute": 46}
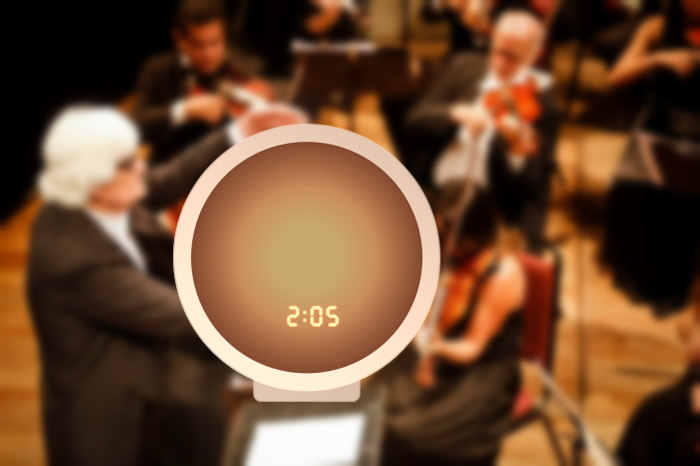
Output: {"hour": 2, "minute": 5}
